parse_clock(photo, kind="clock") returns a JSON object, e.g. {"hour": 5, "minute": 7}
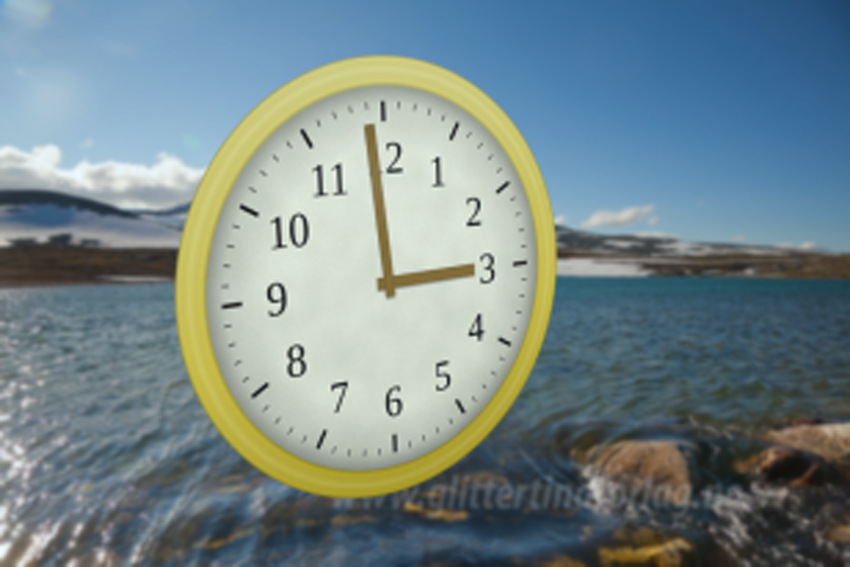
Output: {"hour": 2, "minute": 59}
